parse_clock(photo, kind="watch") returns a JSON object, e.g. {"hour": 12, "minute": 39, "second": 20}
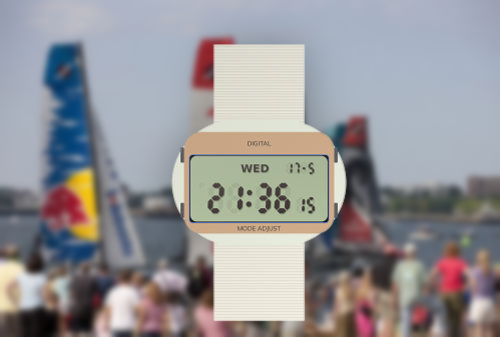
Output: {"hour": 21, "minute": 36, "second": 15}
